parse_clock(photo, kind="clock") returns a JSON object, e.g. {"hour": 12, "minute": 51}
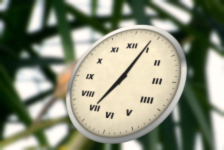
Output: {"hour": 7, "minute": 4}
